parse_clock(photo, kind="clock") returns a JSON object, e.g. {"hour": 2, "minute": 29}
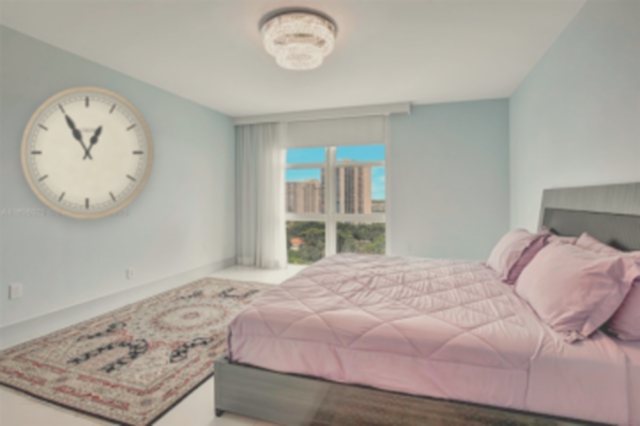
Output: {"hour": 12, "minute": 55}
